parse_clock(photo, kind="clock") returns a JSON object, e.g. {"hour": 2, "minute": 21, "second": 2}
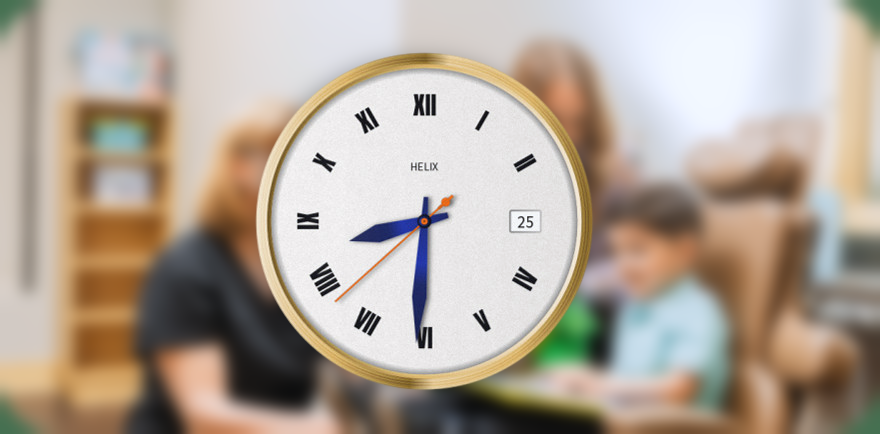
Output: {"hour": 8, "minute": 30, "second": 38}
